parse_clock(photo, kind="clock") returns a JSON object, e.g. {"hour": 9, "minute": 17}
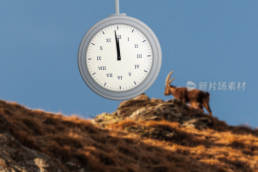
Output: {"hour": 11, "minute": 59}
